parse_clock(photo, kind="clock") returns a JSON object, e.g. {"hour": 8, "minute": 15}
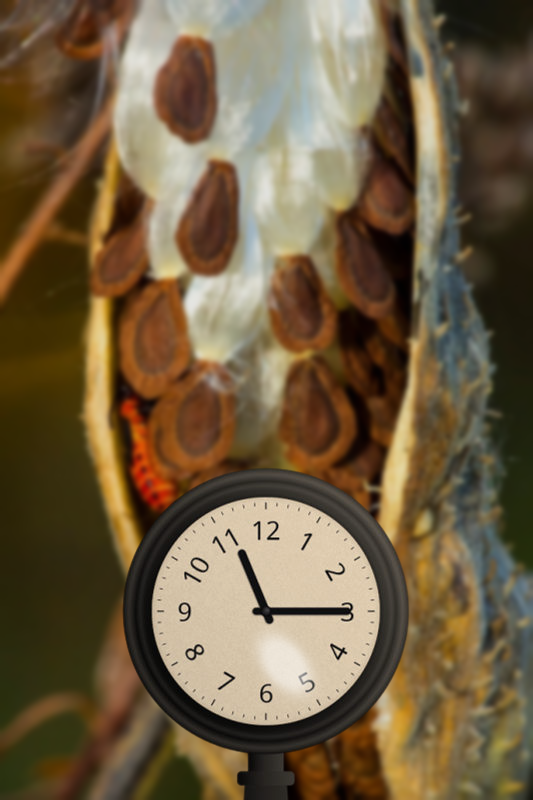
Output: {"hour": 11, "minute": 15}
